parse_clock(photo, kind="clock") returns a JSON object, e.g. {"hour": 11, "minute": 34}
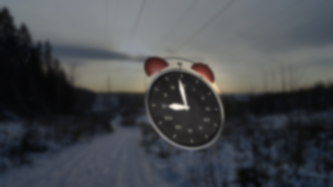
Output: {"hour": 8, "minute": 59}
